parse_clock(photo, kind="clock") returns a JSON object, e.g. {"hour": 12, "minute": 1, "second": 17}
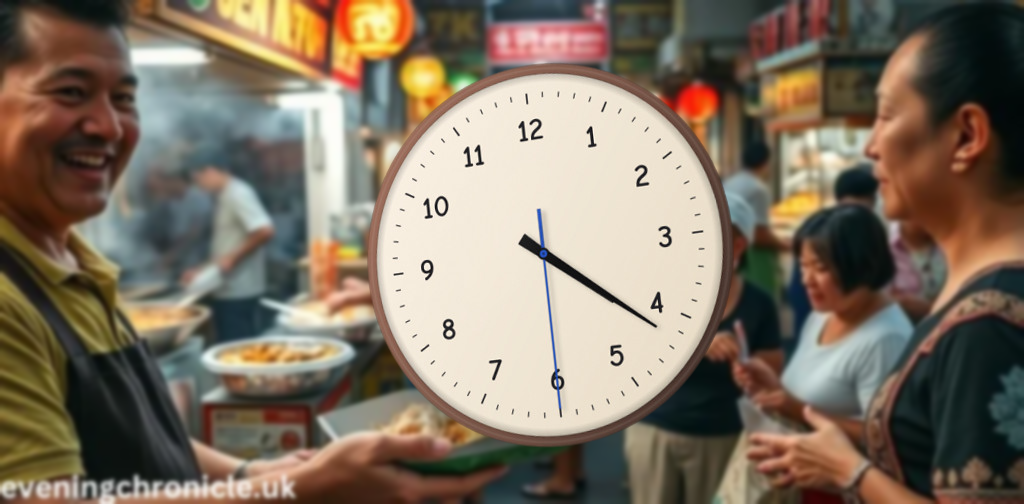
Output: {"hour": 4, "minute": 21, "second": 30}
